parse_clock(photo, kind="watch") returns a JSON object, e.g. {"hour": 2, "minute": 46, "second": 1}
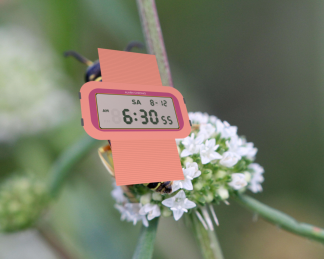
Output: {"hour": 6, "minute": 30, "second": 55}
